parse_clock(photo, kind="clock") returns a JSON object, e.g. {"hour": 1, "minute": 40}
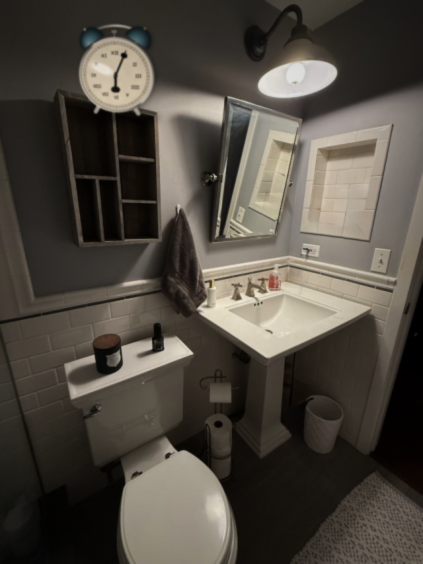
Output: {"hour": 6, "minute": 4}
